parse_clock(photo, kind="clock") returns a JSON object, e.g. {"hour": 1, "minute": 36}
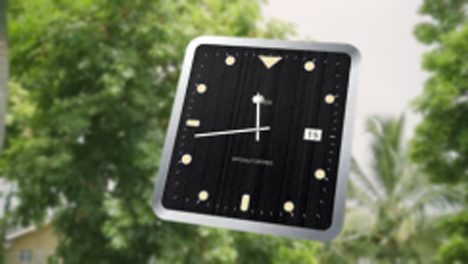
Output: {"hour": 11, "minute": 43}
